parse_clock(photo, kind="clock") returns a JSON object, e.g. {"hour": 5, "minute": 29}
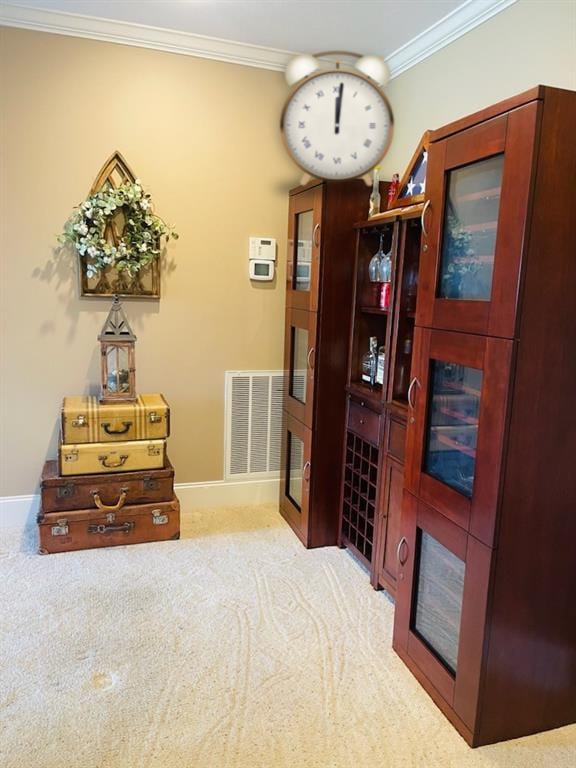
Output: {"hour": 12, "minute": 1}
